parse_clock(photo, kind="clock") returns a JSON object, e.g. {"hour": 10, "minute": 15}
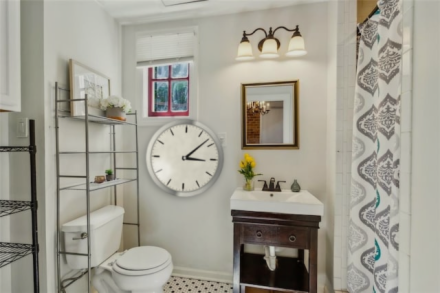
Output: {"hour": 3, "minute": 8}
